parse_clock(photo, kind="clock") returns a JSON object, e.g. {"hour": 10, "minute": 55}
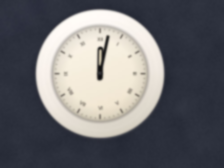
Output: {"hour": 12, "minute": 2}
